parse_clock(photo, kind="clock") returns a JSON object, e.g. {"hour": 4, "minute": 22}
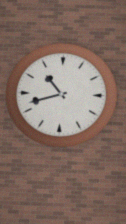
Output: {"hour": 10, "minute": 42}
